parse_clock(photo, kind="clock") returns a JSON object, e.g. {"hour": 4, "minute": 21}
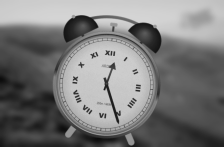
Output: {"hour": 12, "minute": 26}
